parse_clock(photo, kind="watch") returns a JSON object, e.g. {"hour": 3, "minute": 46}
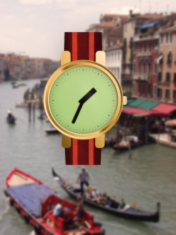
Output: {"hour": 1, "minute": 34}
